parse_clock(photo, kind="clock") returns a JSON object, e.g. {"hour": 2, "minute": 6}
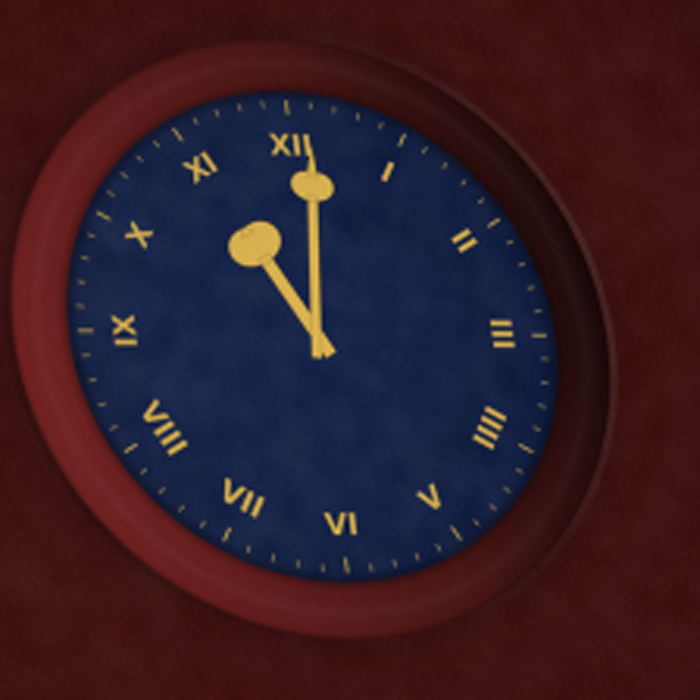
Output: {"hour": 11, "minute": 1}
